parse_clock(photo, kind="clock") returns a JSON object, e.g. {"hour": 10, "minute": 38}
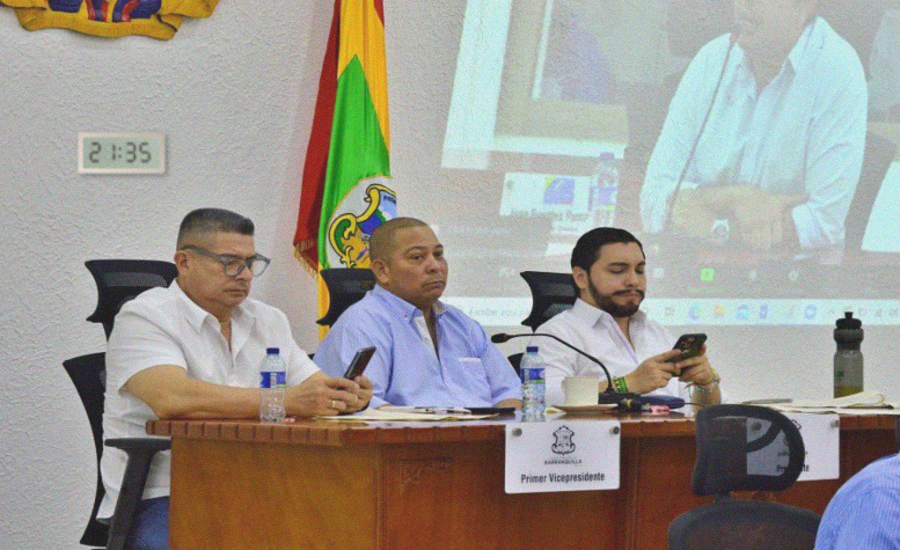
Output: {"hour": 21, "minute": 35}
